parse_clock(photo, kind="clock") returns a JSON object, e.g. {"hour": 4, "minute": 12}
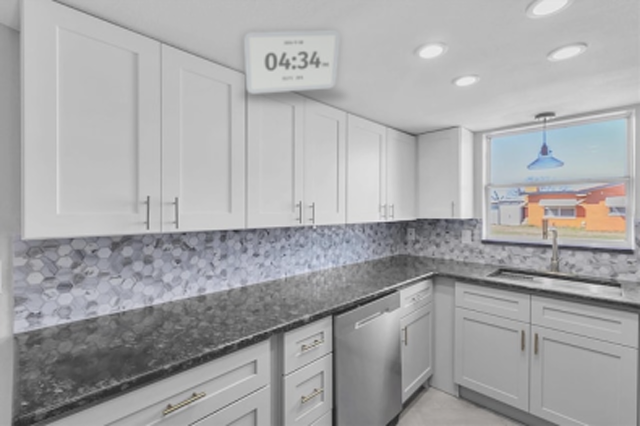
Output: {"hour": 4, "minute": 34}
